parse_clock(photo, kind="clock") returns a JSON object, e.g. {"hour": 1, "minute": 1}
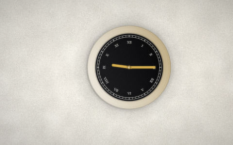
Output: {"hour": 9, "minute": 15}
